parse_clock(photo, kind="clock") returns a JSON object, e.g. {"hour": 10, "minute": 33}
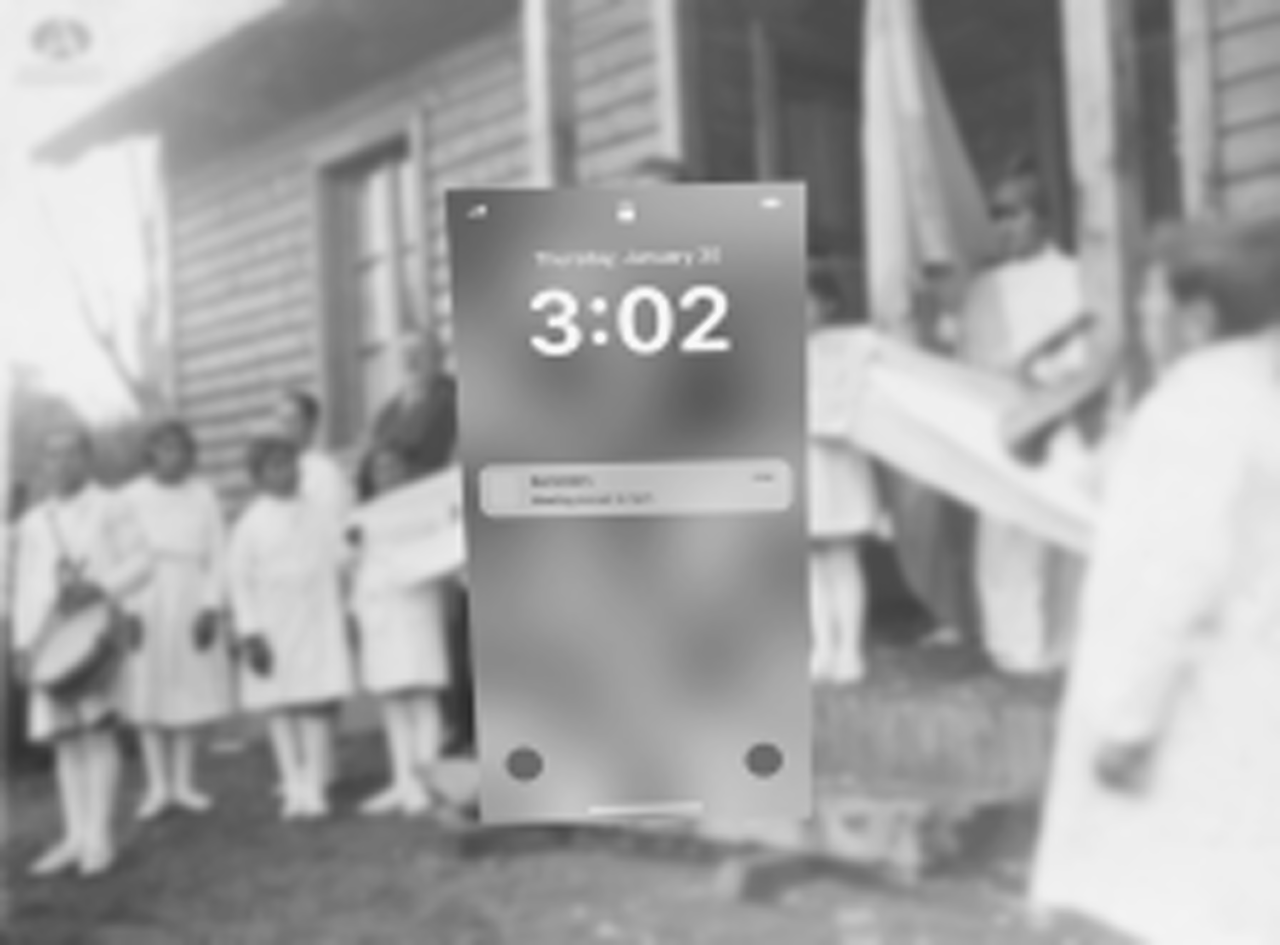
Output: {"hour": 3, "minute": 2}
